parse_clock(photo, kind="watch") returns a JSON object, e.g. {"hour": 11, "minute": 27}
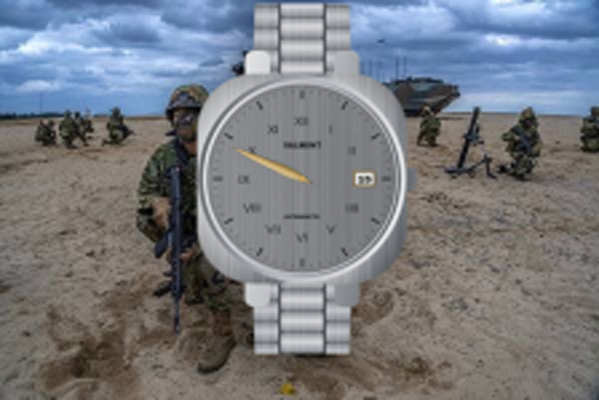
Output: {"hour": 9, "minute": 49}
